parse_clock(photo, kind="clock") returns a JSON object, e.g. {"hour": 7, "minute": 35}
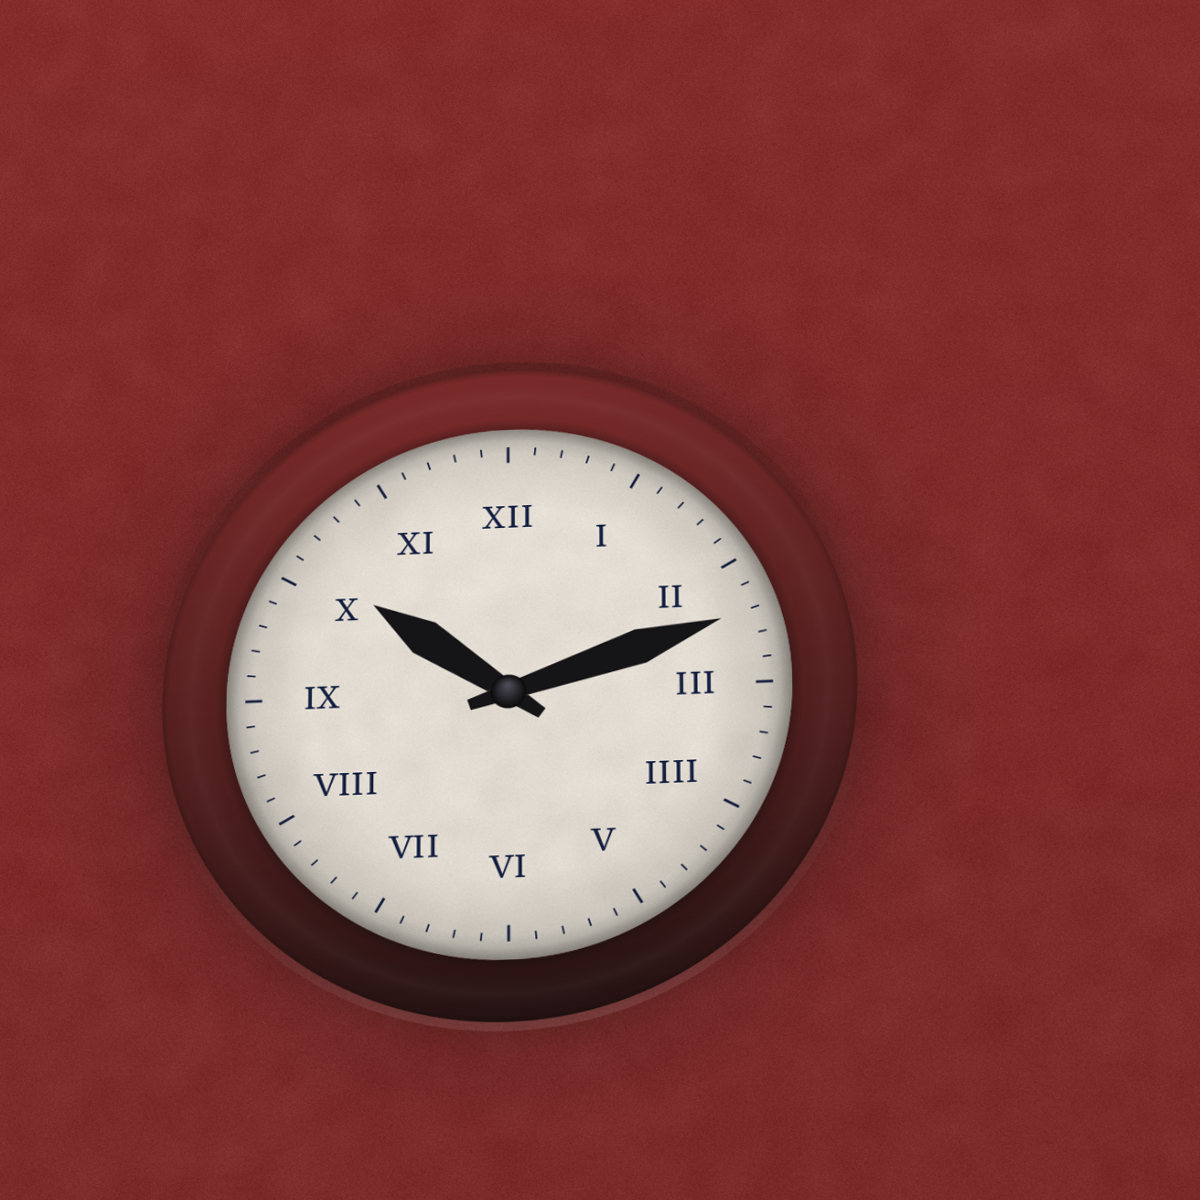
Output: {"hour": 10, "minute": 12}
